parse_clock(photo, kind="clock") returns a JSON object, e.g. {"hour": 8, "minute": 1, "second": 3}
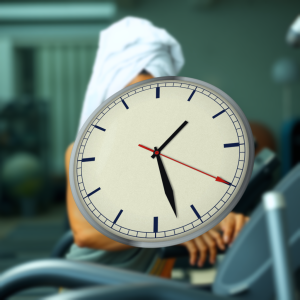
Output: {"hour": 1, "minute": 27, "second": 20}
